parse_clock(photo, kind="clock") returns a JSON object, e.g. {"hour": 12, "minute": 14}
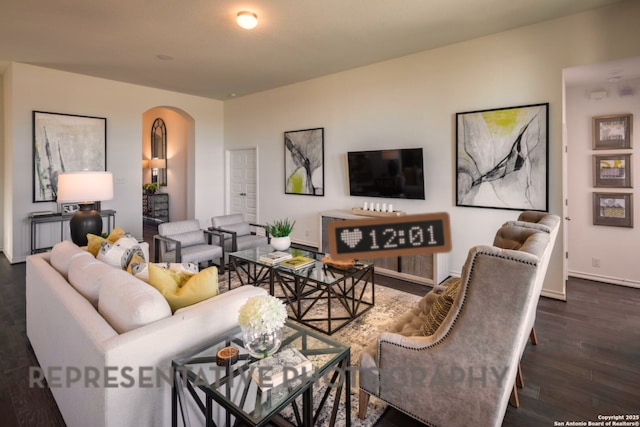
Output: {"hour": 12, "minute": 1}
